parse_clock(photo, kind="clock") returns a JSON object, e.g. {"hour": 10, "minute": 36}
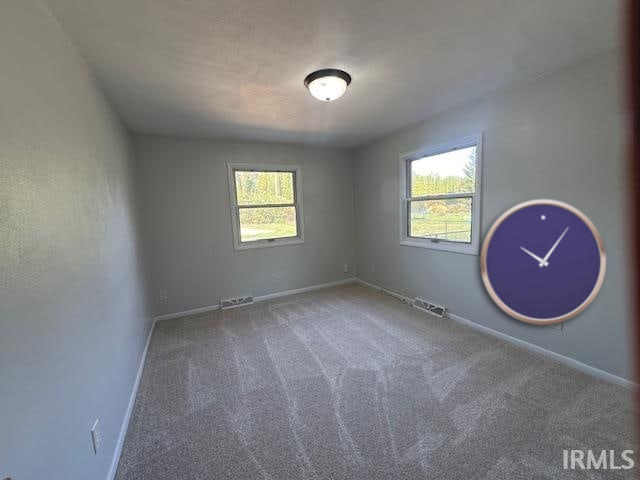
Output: {"hour": 10, "minute": 6}
